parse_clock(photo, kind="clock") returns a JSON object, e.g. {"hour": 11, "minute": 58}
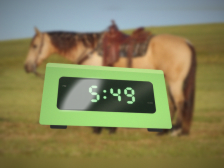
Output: {"hour": 5, "minute": 49}
